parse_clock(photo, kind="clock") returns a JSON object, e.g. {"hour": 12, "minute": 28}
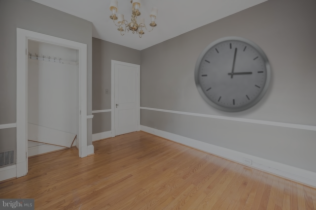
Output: {"hour": 3, "minute": 2}
